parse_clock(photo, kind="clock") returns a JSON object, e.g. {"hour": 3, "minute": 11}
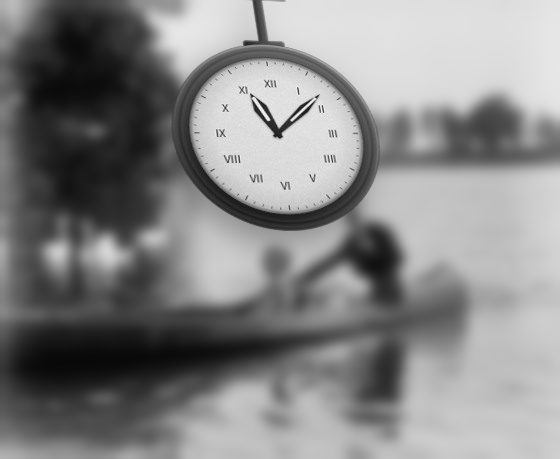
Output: {"hour": 11, "minute": 8}
